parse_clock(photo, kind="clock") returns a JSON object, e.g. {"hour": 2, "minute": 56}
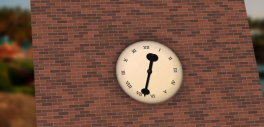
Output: {"hour": 12, "minute": 33}
